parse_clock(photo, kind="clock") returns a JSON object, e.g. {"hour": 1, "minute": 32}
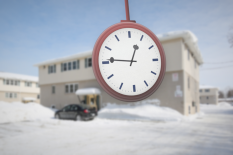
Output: {"hour": 12, "minute": 46}
